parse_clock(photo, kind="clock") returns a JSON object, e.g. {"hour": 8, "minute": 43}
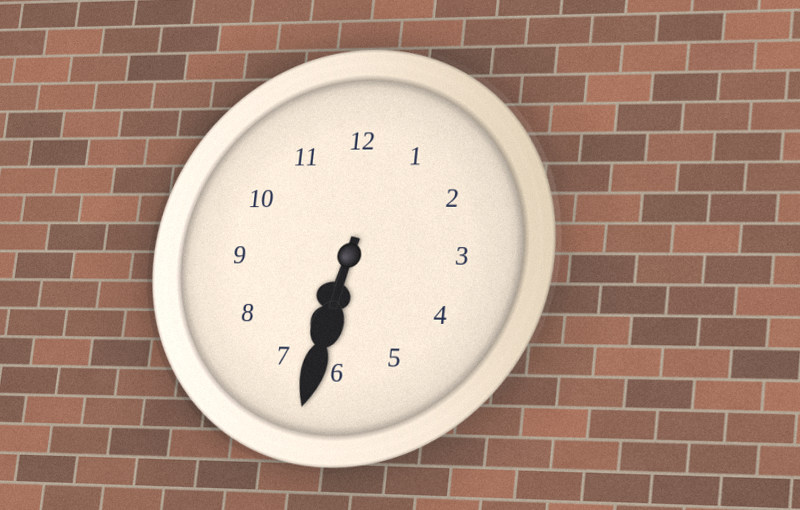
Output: {"hour": 6, "minute": 32}
